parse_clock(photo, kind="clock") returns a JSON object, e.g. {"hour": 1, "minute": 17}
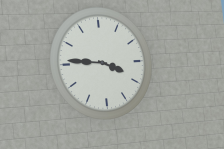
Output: {"hour": 3, "minute": 46}
